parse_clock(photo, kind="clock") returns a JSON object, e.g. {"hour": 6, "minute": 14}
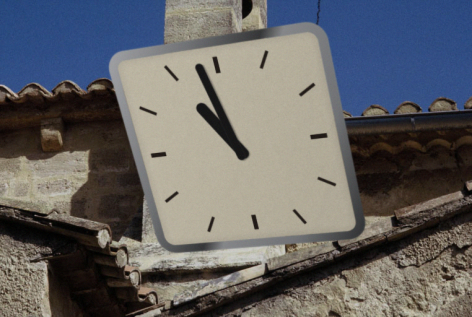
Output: {"hour": 10, "minute": 58}
